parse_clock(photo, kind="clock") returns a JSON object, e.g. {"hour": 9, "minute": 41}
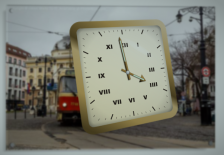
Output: {"hour": 3, "minute": 59}
